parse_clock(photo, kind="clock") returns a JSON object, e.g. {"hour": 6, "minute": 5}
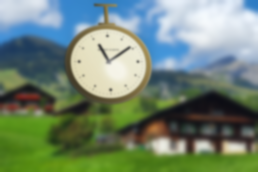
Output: {"hour": 11, "minute": 9}
